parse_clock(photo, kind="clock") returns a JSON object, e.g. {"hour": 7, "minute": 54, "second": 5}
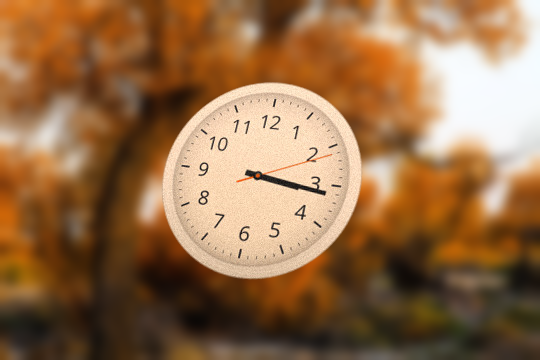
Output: {"hour": 3, "minute": 16, "second": 11}
